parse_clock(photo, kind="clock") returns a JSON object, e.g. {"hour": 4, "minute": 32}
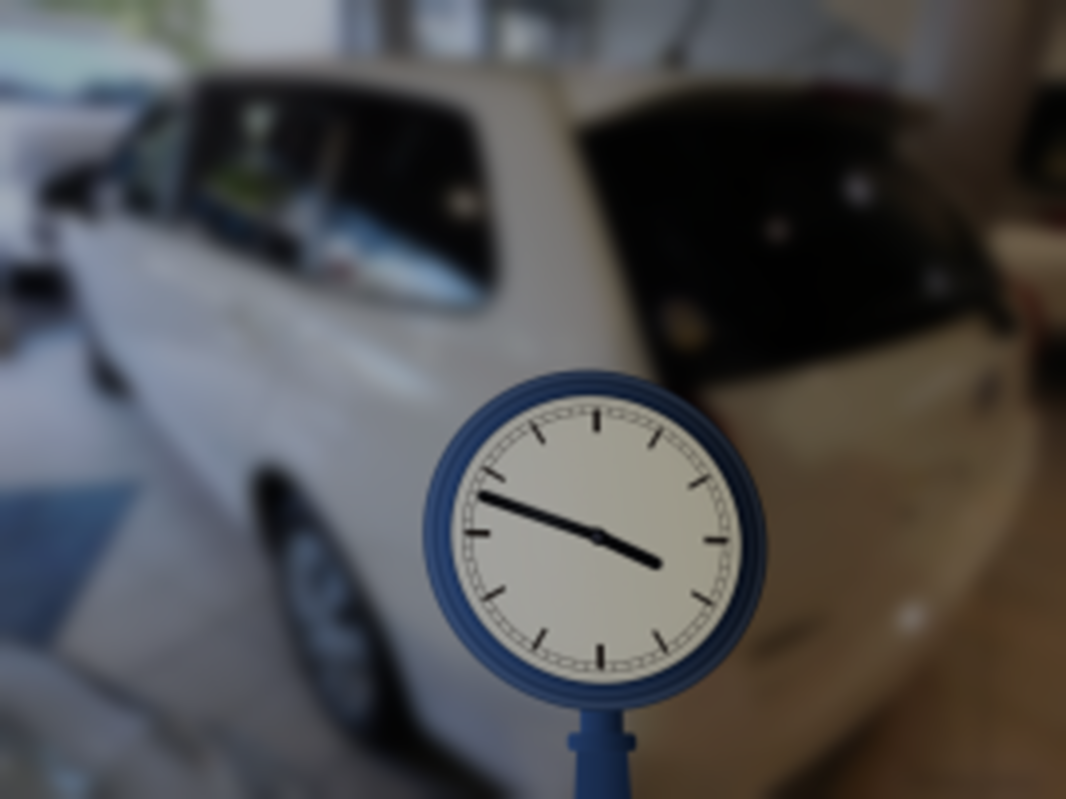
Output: {"hour": 3, "minute": 48}
